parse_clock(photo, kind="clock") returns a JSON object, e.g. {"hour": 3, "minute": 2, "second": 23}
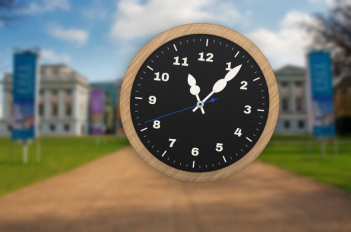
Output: {"hour": 11, "minute": 6, "second": 41}
